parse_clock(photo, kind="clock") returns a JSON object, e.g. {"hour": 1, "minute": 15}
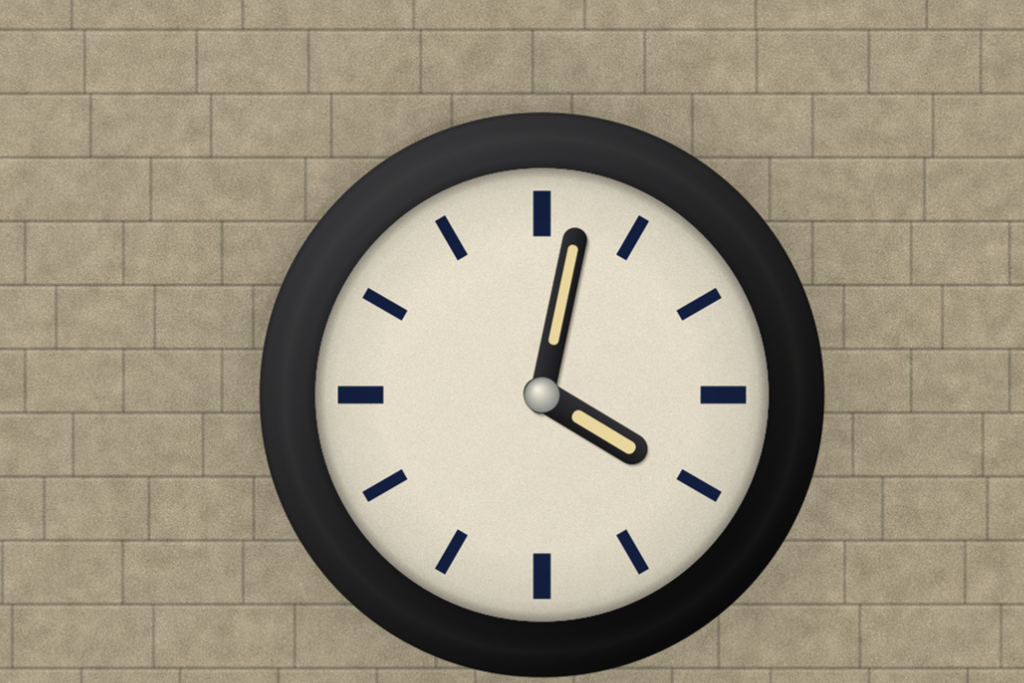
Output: {"hour": 4, "minute": 2}
